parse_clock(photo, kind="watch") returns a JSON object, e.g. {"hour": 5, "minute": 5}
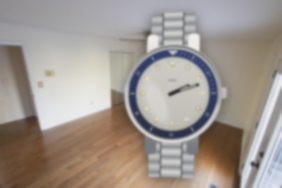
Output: {"hour": 2, "minute": 12}
